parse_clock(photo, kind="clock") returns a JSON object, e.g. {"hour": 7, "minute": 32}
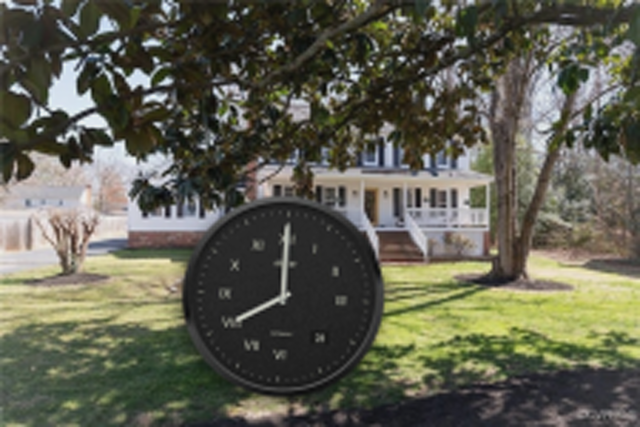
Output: {"hour": 8, "minute": 0}
